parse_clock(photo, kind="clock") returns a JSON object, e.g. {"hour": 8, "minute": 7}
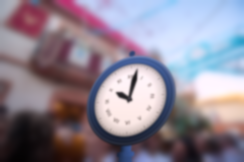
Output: {"hour": 10, "minute": 2}
